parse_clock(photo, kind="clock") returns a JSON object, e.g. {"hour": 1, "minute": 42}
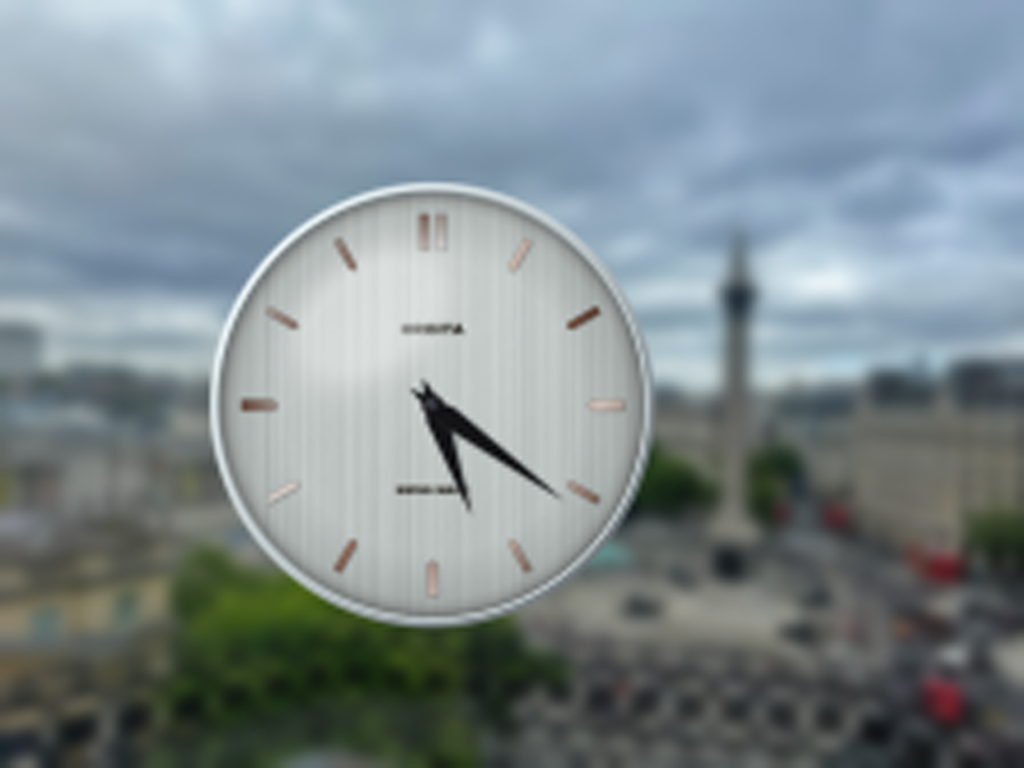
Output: {"hour": 5, "minute": 21}
